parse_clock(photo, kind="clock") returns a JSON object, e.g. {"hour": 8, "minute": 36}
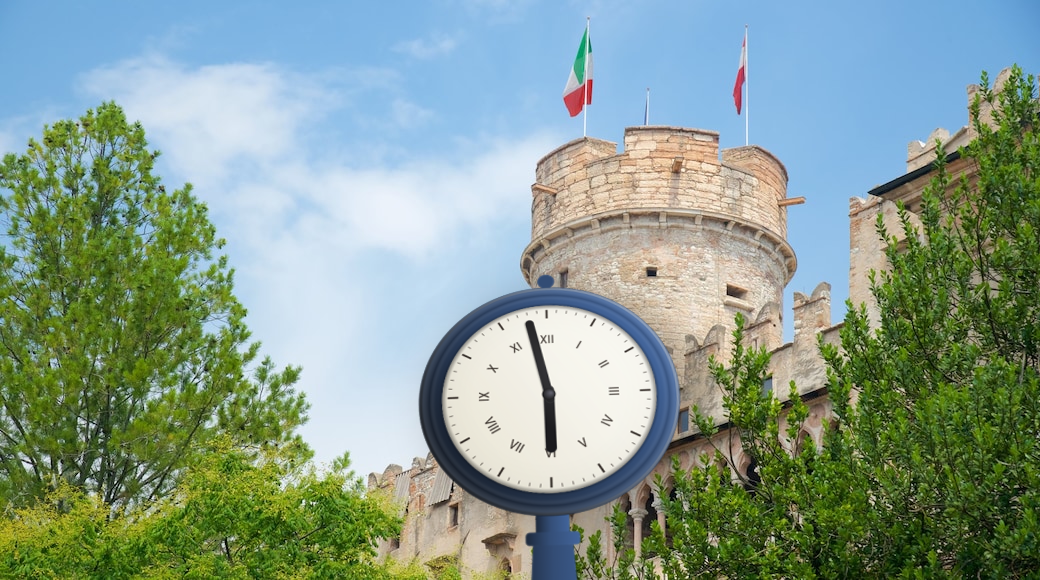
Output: {"hour": 5, "minute": 58}
